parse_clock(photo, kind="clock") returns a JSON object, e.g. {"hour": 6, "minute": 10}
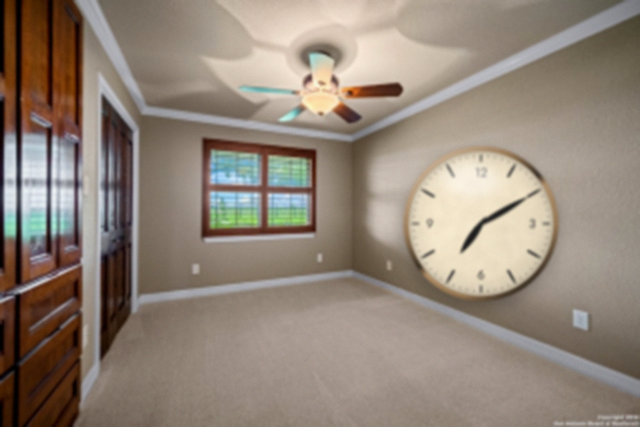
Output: {"hour": 7, "minute": 10}
